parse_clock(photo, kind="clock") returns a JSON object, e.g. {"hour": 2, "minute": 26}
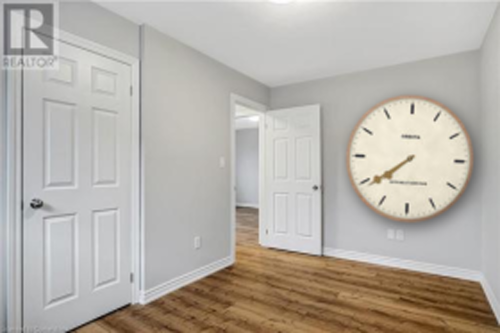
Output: {"hour": 7, "minute": 39}
